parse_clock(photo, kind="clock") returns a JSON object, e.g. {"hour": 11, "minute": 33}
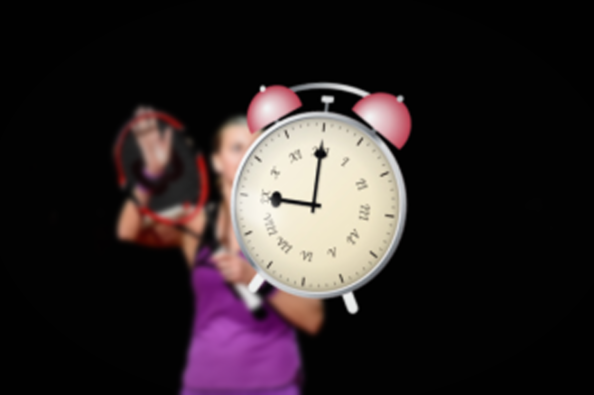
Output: {"hour": 9, "minute": 0}
